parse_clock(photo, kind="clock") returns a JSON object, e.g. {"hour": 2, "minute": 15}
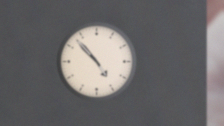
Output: {"hour": 4, "minute": 53}
